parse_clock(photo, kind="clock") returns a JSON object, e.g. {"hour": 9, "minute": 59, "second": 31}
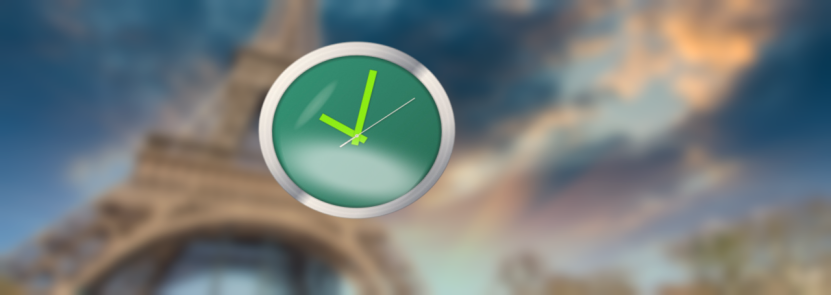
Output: {"hour": 10, "minute": 2, "second": 9}
